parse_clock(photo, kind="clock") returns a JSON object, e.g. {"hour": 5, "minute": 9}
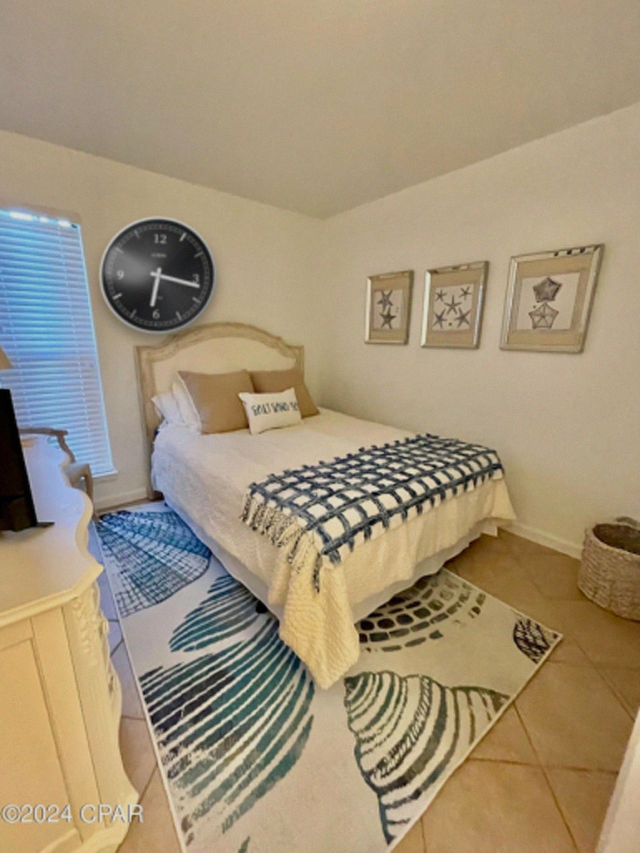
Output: {"hour": 6, "minute": 17}
